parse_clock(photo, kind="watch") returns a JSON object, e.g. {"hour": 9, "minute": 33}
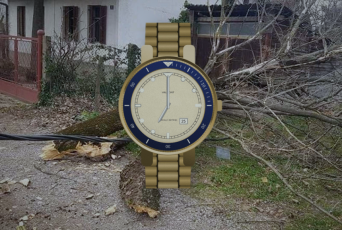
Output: {"hour": 7, "minute": 0}
